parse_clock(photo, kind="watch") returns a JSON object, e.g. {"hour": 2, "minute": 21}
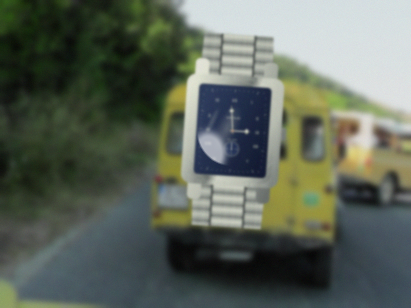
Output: {"hour": 2, "minute": 59}
